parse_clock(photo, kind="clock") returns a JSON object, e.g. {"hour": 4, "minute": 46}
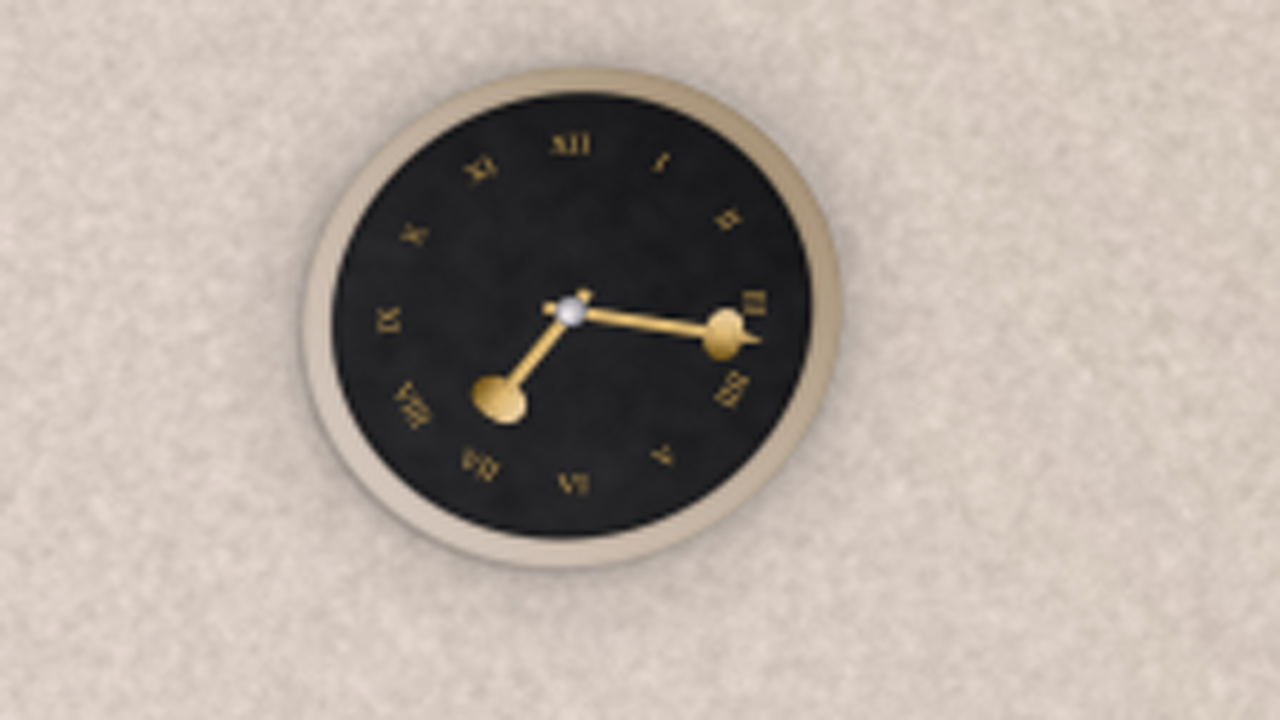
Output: {"hour": 7, "minute": 17}
